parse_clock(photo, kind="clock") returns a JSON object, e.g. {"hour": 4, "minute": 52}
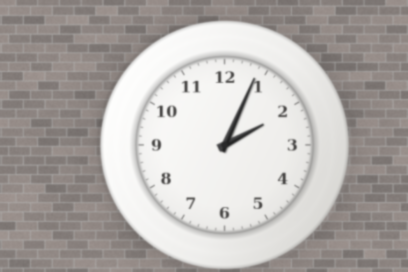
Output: {"hour": 2, "minute": 4}
